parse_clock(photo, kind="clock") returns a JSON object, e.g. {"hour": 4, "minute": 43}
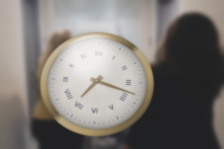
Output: {"hour": 7, "minute": 18}
